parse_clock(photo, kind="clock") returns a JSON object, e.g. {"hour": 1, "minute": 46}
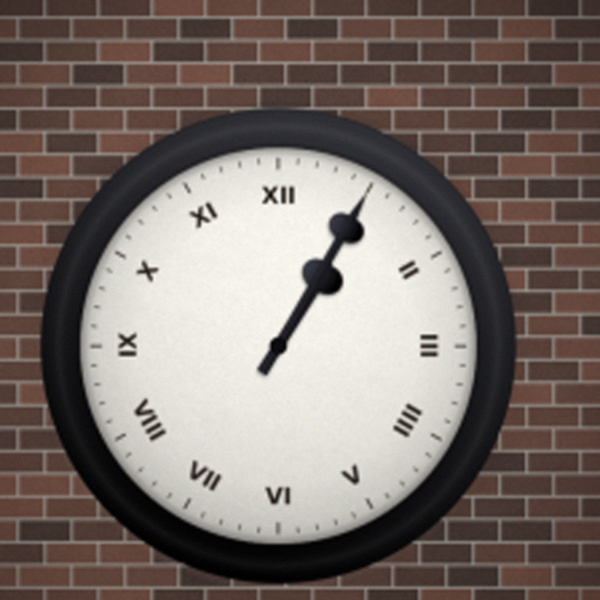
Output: {"hour": 1, "minute": 5}
